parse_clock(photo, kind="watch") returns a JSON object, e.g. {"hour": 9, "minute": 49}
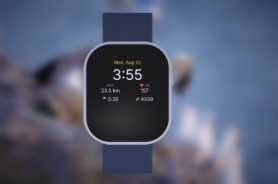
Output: {"hour": 3, "minute": 55}
